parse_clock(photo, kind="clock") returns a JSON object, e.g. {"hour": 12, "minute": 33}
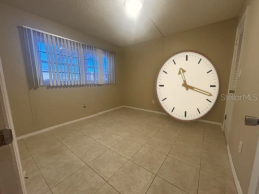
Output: {"hour": 11, "minute": 18}
